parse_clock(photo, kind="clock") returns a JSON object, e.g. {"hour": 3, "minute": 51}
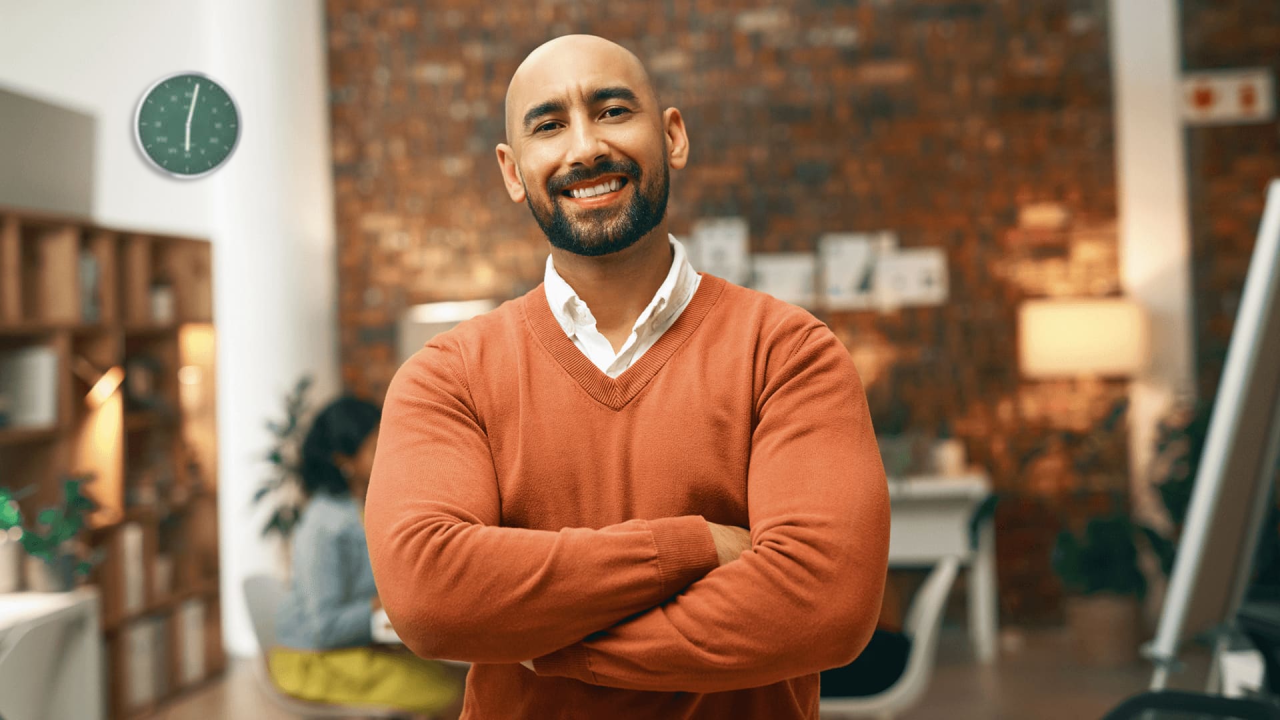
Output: {"hour": 6, "minute": 2}
